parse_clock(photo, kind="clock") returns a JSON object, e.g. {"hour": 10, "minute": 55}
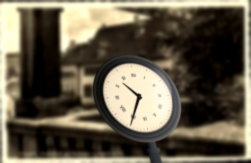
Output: {"hour": 10, "minute": 35}
